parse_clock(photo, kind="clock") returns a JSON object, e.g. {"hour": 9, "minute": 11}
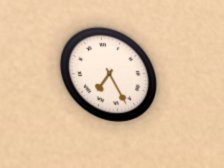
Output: {"hour": 7, "minute": 27}
